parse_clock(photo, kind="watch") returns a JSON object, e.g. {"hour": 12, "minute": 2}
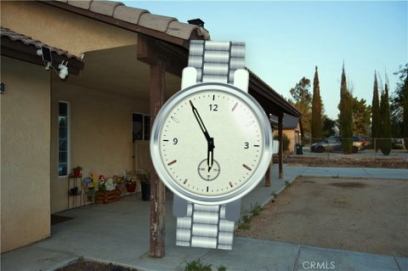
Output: {"hour": 5, "minute": 55}
